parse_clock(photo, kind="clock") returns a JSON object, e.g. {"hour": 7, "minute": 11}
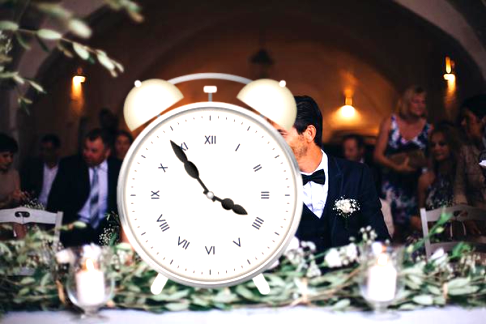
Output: {"hour": 3, "minute": 54}
